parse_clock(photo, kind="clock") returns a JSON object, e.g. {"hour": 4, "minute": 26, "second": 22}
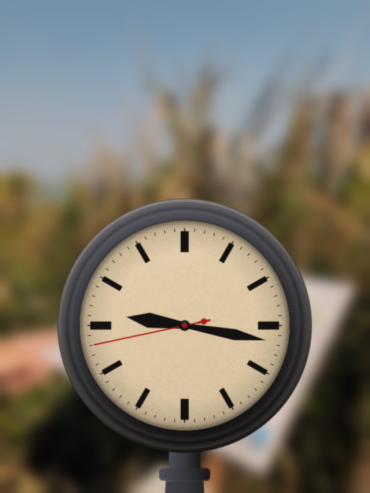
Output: {"hour": 9, "minute": 16, "second": 43}
